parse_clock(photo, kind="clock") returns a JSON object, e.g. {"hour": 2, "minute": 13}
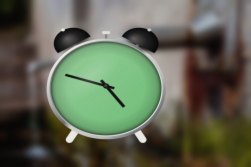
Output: {"hour": 4, "minute": 48}
